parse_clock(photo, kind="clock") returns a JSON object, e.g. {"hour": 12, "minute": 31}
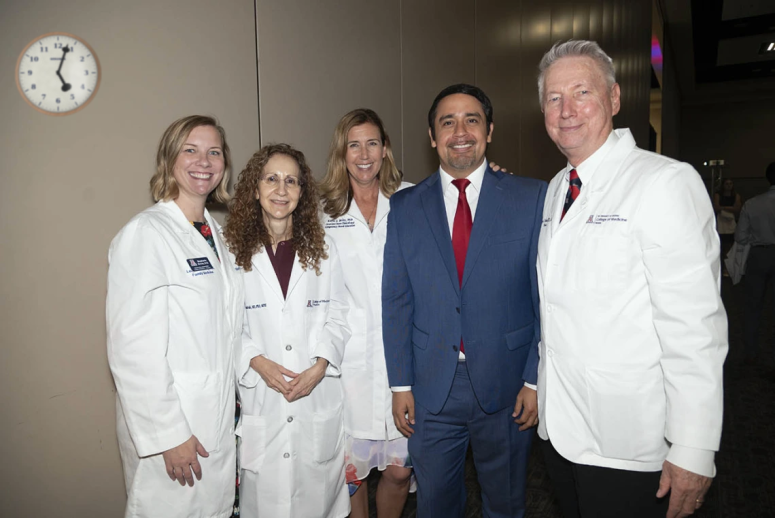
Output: {"hour": 5, "minute": 3}
